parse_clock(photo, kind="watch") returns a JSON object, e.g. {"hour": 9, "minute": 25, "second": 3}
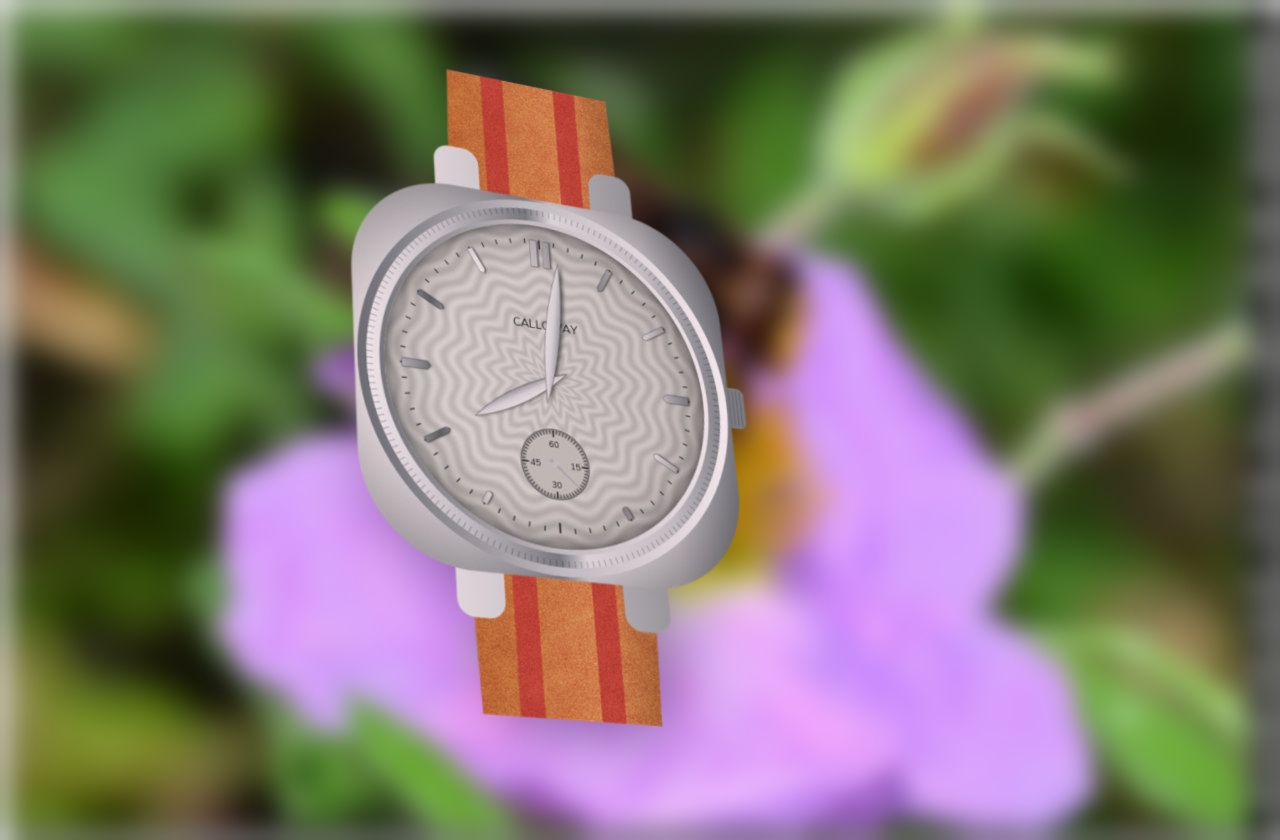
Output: {"hour": 8, "minute": 1, "second": 22}
